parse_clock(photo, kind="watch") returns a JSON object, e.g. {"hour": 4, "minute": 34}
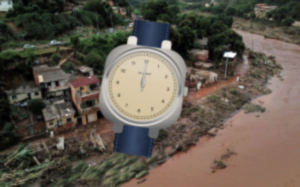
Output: {"hour": 12, "minute": 0}
